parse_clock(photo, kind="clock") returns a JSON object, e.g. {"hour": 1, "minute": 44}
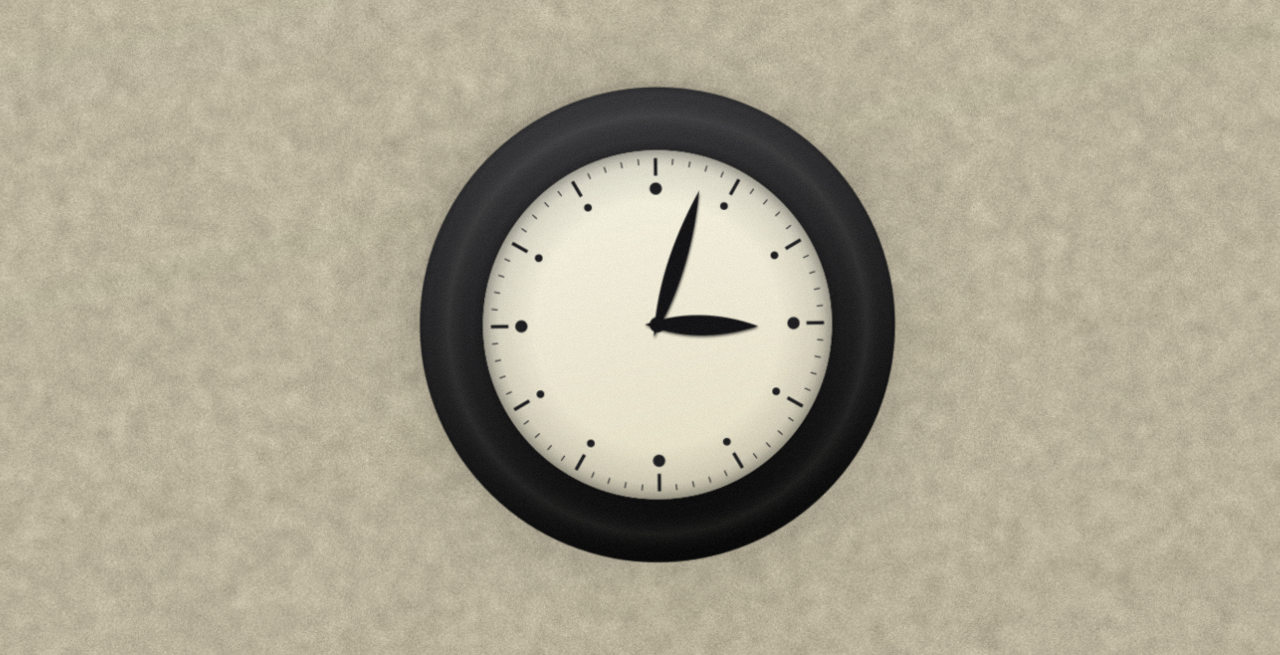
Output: {"hour": 3, "minute": 3}
